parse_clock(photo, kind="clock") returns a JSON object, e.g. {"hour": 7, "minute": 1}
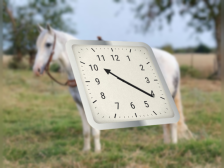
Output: {"hour": 10, "minute": 21}
